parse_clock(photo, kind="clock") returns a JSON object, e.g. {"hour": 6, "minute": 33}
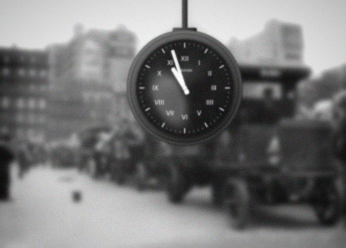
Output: {"hour": 10, "minute": 57}
